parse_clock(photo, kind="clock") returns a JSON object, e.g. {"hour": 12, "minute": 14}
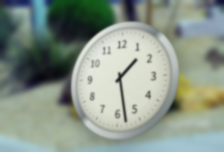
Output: {"hour": 1, "minute": 28}
